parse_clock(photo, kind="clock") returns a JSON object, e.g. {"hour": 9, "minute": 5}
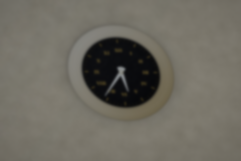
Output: {"hour": 5, "minute": 36}
